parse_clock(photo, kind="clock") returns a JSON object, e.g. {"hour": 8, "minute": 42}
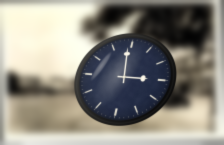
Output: {"hour": 2, "minute": 59}
